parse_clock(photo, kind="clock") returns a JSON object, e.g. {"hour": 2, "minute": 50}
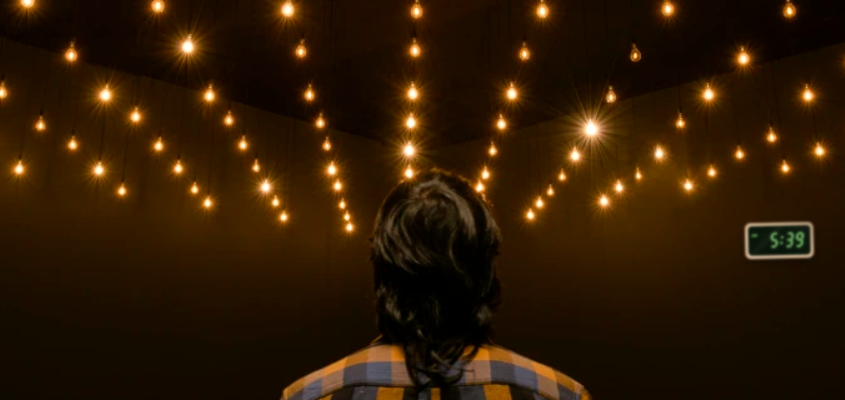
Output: {"hour": 5, "minute": 39}
